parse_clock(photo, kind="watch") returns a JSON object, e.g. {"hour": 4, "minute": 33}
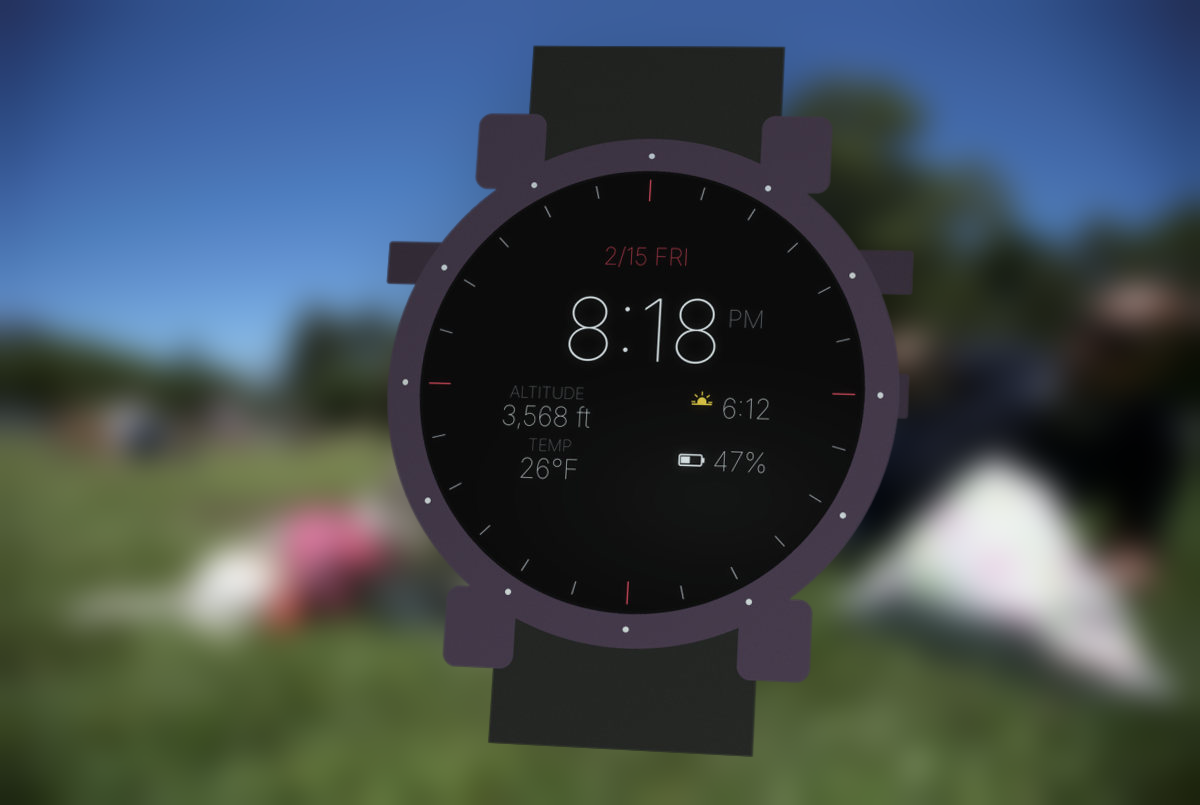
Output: {"hour": 8, "minute": 18}
